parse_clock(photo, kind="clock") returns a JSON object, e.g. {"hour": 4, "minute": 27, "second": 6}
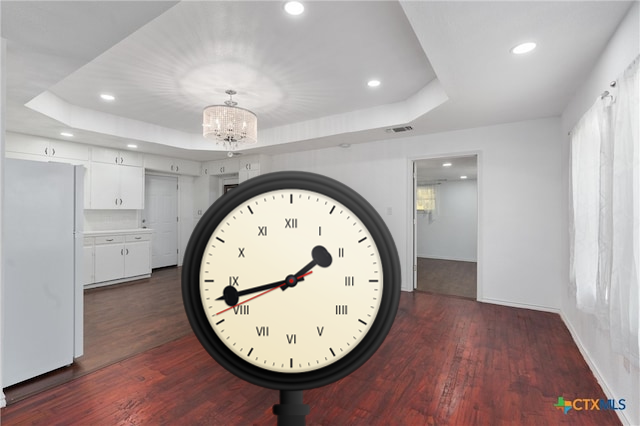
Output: {"hour": 1, "minute": 42, "second": 41}
